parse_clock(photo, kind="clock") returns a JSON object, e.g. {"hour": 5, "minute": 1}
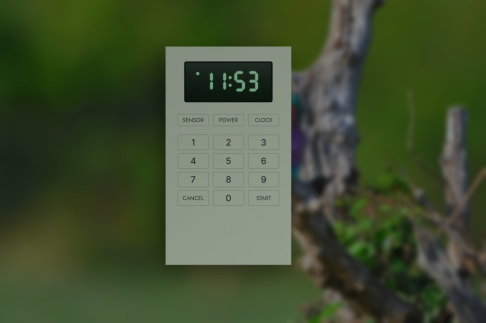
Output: {"hour": 11, "minute": 53}
